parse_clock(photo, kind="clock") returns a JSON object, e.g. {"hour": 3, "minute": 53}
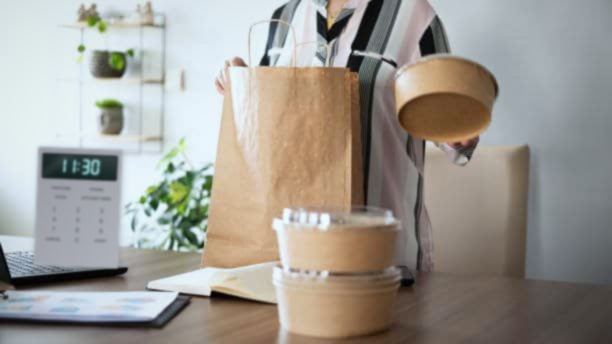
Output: {"hour": 11, "minute": 30}
